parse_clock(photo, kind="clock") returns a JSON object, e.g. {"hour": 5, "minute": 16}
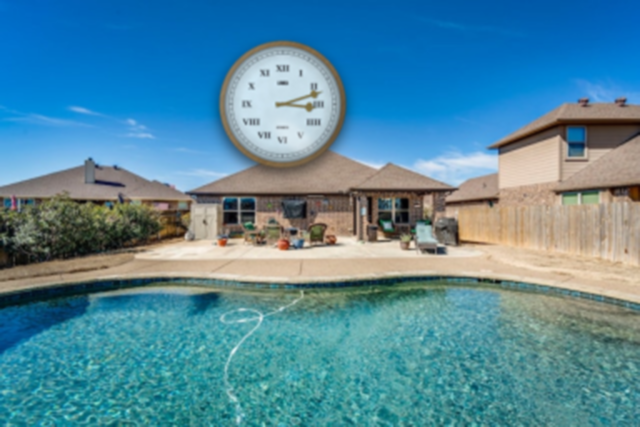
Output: {"hour": 3, "minute": 12}
